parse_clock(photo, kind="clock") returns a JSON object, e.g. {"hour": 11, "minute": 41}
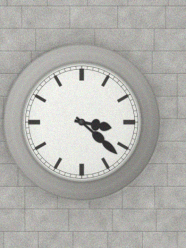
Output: {"hour": 3, "minute": 22}
